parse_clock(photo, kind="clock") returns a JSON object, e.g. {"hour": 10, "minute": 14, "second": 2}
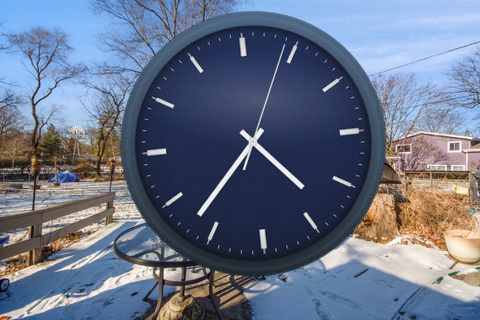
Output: {"hour": 4, "minute": 37, "second": 4}
